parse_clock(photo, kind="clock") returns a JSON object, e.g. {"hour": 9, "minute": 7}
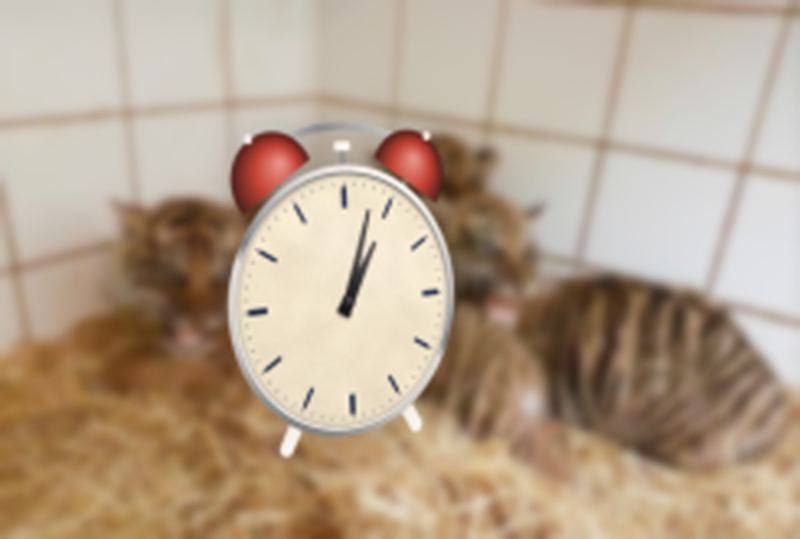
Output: {"hour": 1, "minute": 3}
